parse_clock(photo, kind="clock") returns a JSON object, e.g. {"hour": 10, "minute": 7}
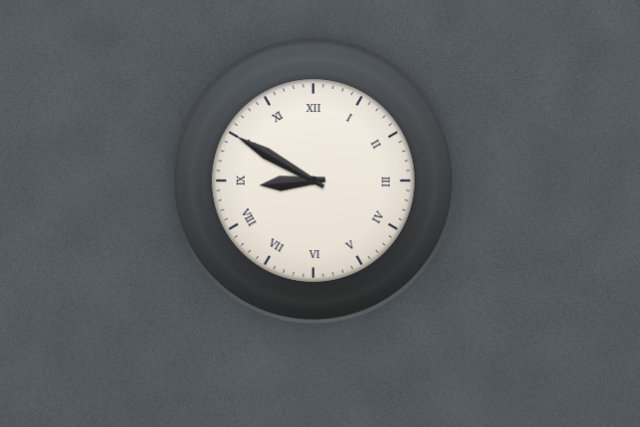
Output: {"hour": 8, "minute": 50}
